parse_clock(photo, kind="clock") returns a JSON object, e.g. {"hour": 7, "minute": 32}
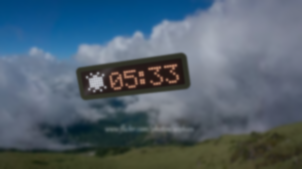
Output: {"hour": 5, "minute": 33}
